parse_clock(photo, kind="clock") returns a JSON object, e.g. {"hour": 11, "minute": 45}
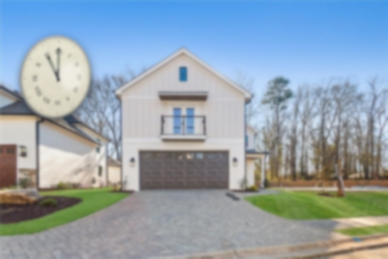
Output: {"hour": 11, "minute": 0}
